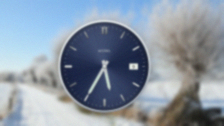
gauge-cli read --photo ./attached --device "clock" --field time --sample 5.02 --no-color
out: 5.35
